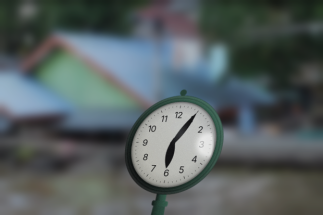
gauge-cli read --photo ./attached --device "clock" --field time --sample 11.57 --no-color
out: 6.05
